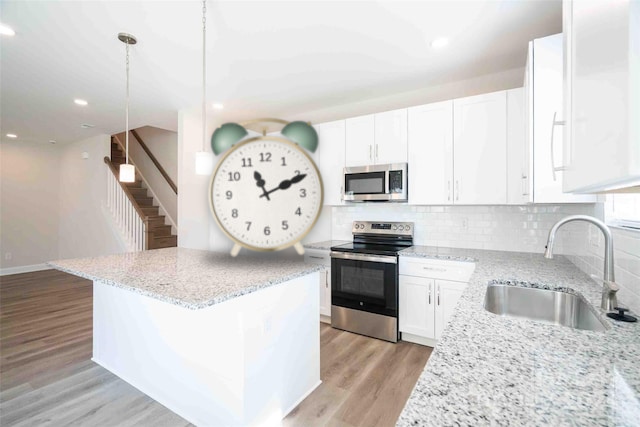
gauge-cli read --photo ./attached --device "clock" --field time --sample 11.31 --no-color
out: 11.11
